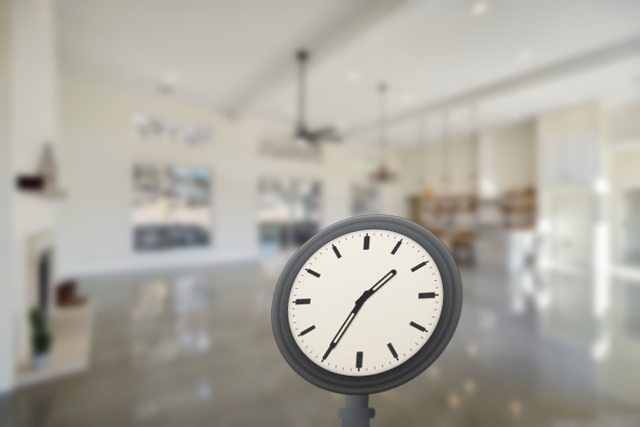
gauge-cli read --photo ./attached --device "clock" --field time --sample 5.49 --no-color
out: 1.35
